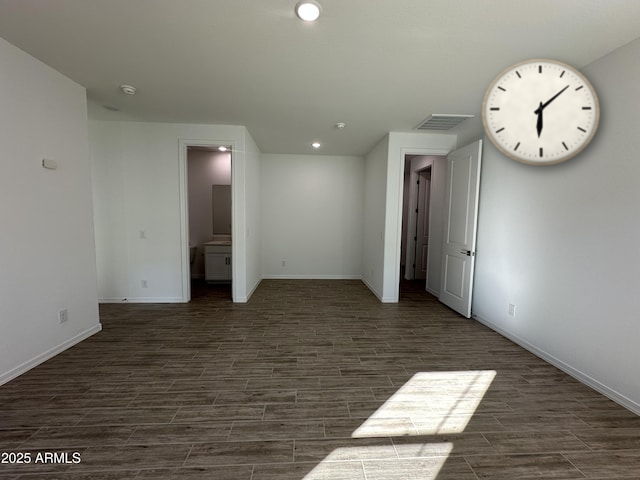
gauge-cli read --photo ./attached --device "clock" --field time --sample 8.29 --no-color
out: 6.08
